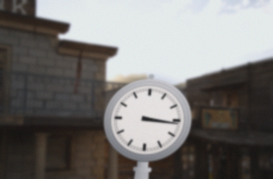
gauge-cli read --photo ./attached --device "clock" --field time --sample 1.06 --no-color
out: 3.16
